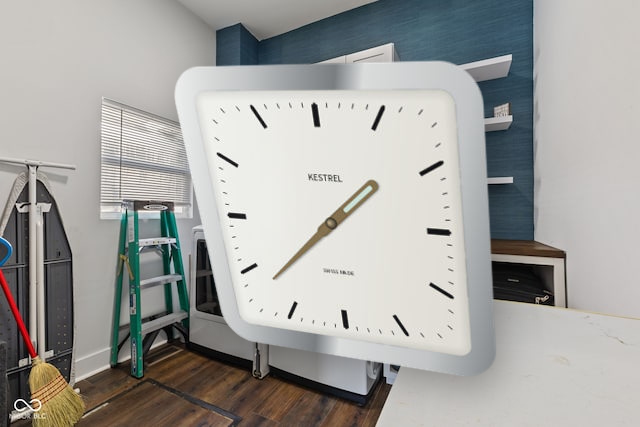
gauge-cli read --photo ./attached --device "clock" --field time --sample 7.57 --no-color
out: 1.38
